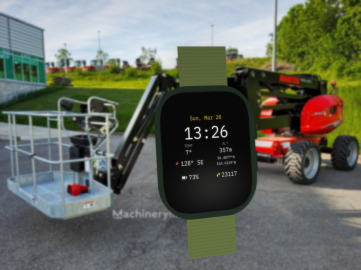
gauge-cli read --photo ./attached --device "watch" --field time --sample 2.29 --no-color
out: 13.26
